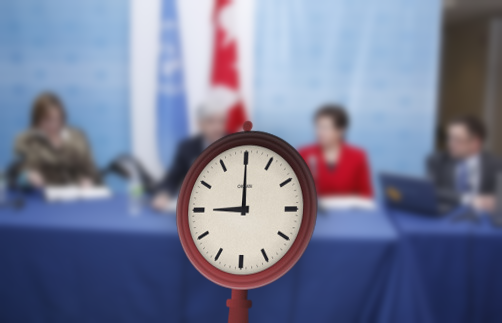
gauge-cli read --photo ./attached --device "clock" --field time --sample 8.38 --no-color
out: 9.00
